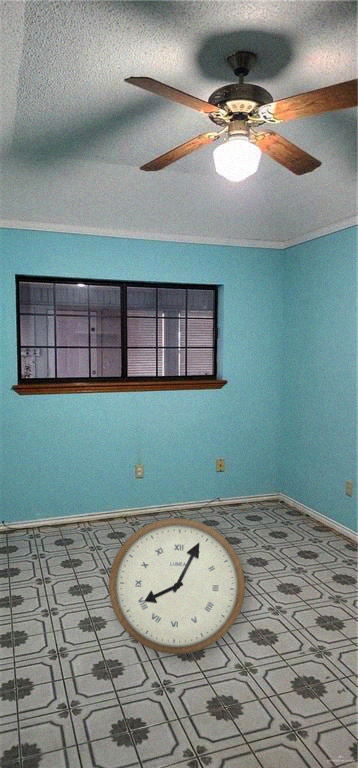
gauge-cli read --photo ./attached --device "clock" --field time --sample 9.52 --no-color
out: 8.04
